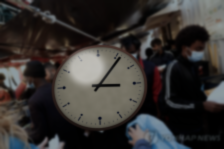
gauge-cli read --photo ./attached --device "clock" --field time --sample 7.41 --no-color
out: 3.06
